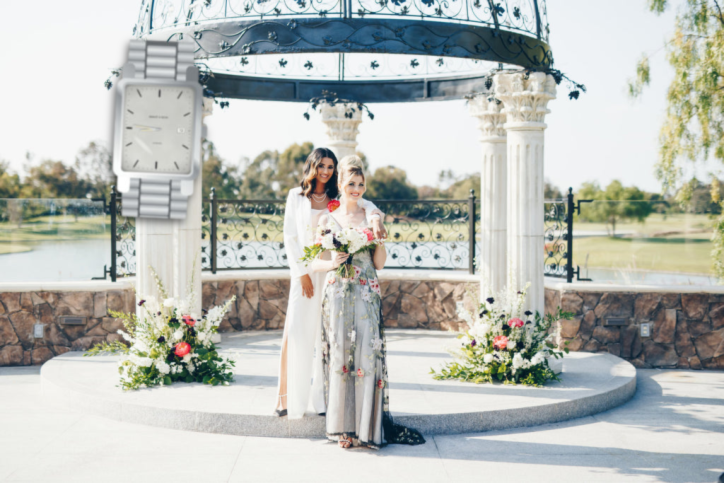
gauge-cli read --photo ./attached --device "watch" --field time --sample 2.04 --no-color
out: 8.46
